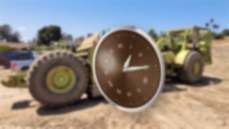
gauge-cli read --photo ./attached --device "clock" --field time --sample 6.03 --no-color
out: 1.15
